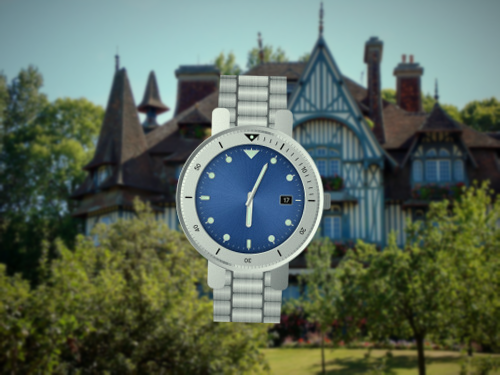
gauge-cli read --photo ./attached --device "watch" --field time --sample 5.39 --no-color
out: 6.04
